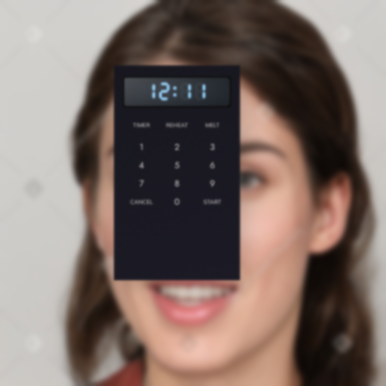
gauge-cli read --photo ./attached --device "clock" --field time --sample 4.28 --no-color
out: 12.11
